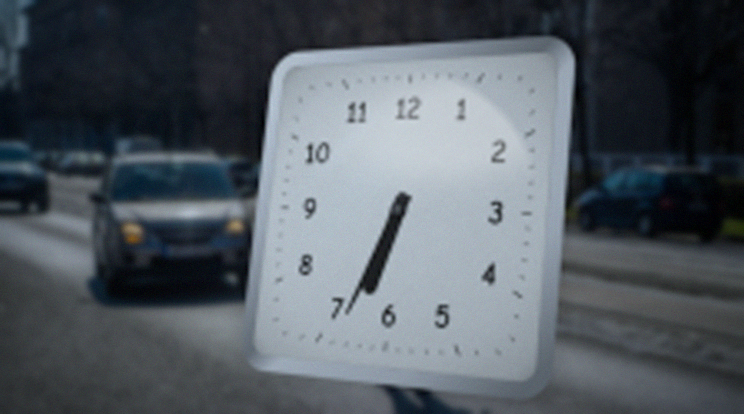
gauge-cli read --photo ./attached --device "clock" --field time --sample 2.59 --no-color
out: 6.34
